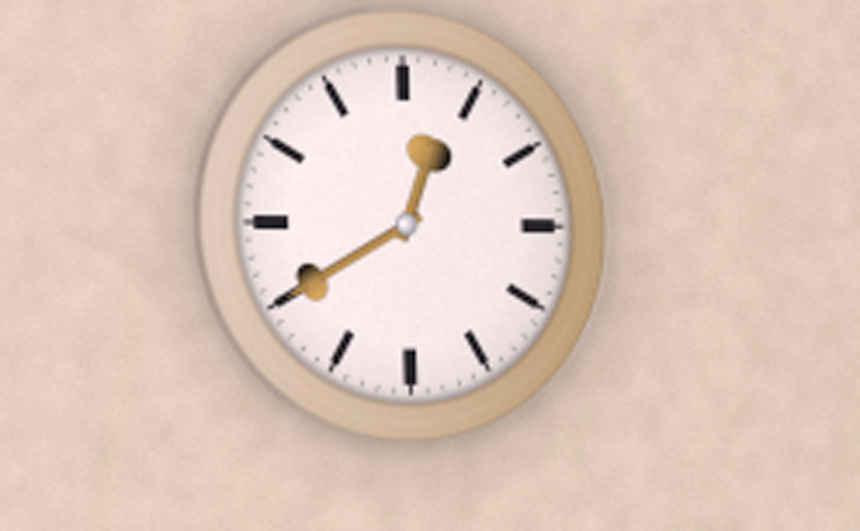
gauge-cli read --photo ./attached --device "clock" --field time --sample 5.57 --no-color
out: 12.40
